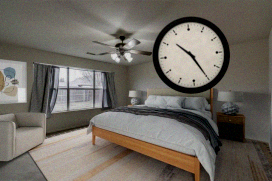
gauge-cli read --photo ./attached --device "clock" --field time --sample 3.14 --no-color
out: 10.25
